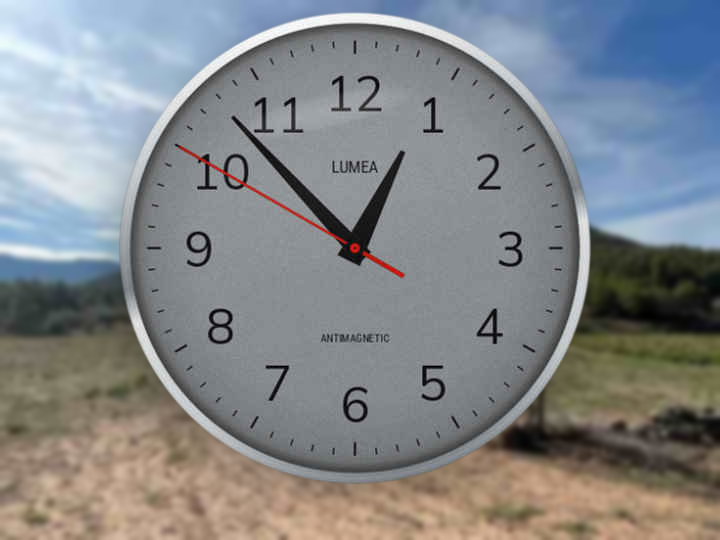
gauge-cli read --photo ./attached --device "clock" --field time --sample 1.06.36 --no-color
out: 12.52.50
